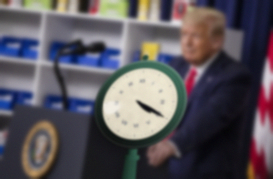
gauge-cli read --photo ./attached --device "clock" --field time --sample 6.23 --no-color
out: 4.20
